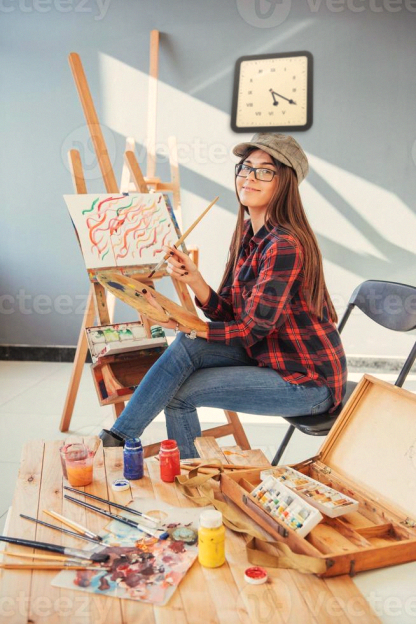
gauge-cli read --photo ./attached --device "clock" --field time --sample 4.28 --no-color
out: 5.20
